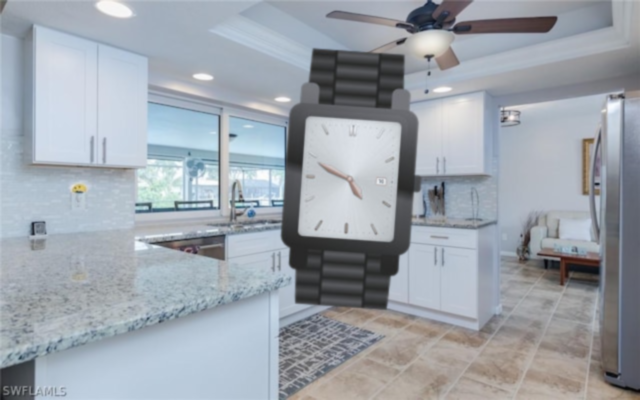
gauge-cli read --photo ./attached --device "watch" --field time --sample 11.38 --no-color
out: 4.49
